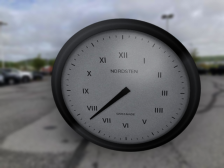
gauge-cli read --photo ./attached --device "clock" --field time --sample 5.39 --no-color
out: 7.38
